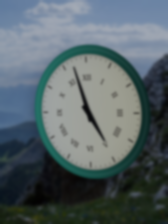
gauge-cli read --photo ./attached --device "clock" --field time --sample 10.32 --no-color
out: 4.57
